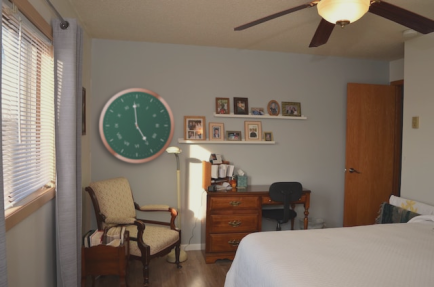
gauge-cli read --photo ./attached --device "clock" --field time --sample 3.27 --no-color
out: 4.59
